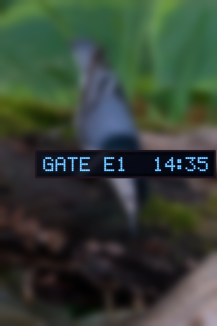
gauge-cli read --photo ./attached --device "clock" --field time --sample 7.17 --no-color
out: 14.35
